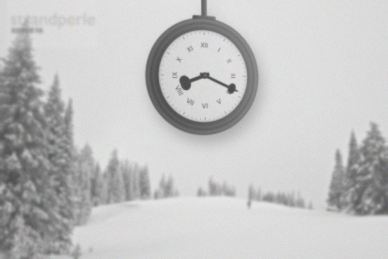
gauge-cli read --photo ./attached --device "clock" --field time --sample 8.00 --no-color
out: 8.19
